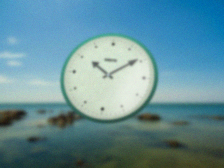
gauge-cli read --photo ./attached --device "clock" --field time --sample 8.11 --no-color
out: 10.09
